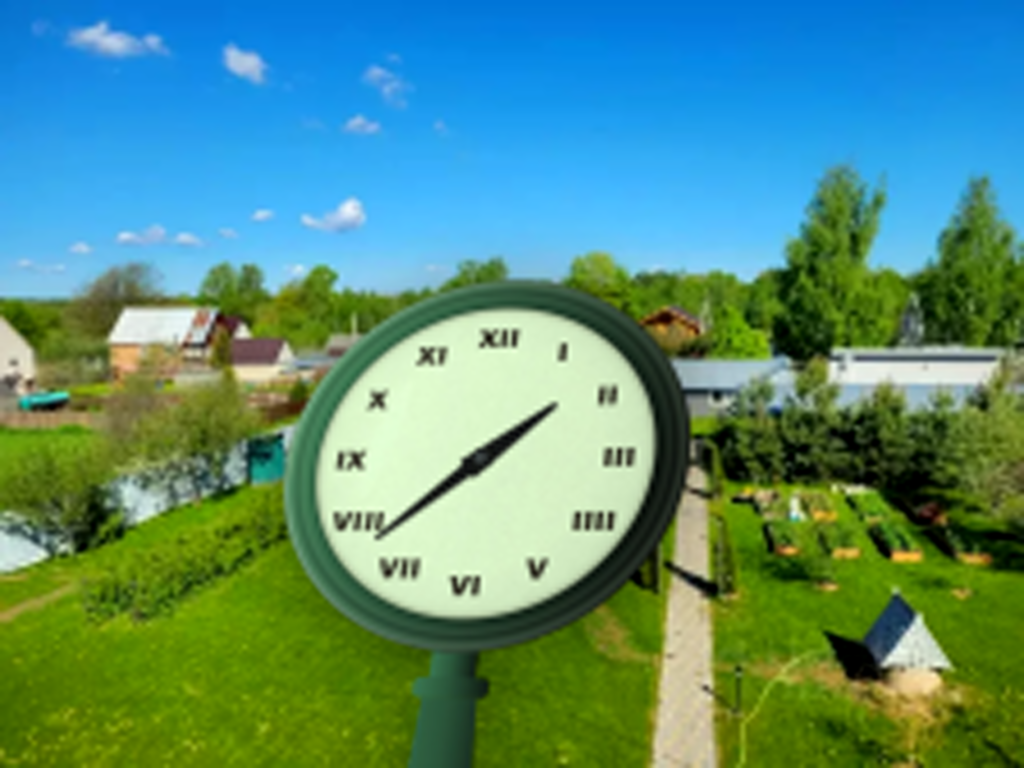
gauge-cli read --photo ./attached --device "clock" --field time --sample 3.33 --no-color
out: 1.38
